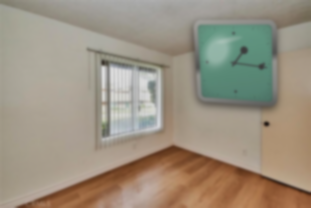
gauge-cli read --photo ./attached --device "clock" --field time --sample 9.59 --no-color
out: 1.16
